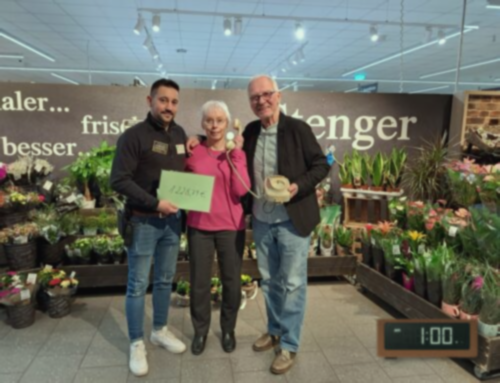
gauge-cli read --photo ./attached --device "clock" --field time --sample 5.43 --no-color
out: 1.00
